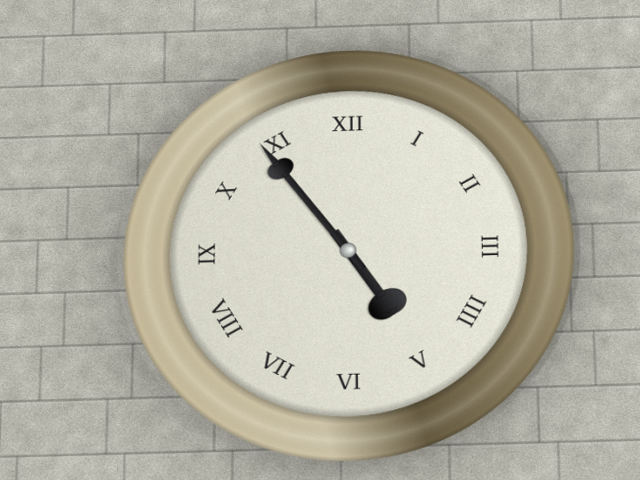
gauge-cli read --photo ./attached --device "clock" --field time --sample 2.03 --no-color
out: 4.54
